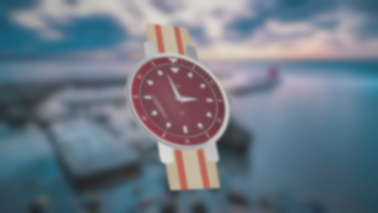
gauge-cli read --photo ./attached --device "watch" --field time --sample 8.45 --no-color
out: 2.57
